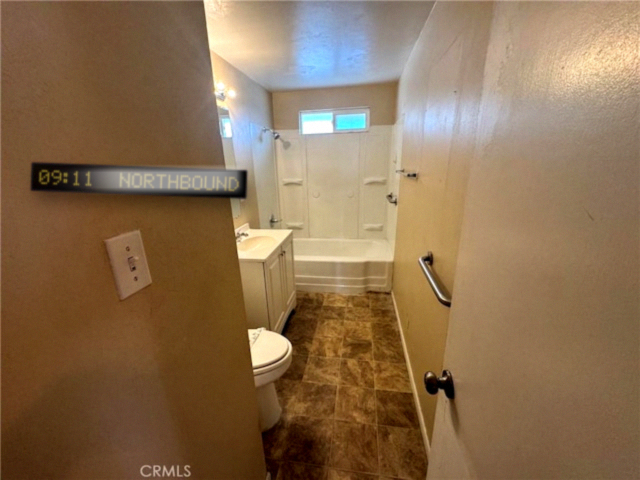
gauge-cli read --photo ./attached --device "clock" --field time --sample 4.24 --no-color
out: 9.11
